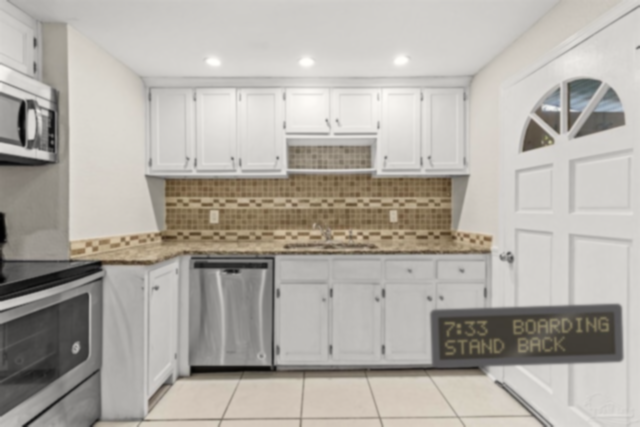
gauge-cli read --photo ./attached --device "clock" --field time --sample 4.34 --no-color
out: 7.33
